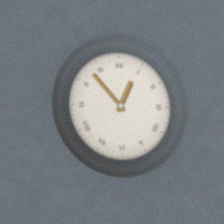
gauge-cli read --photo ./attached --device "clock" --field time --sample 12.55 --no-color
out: 12.53
